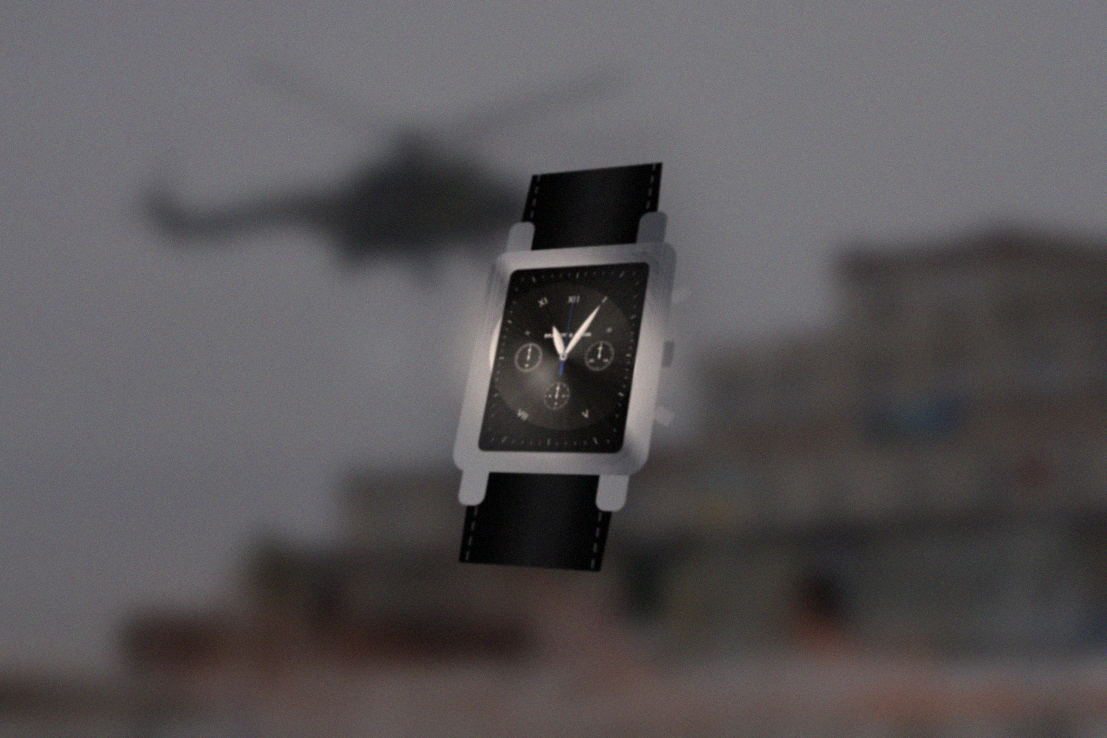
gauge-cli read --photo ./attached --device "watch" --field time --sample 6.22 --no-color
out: 11.05
